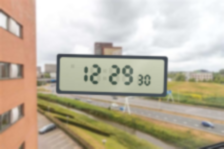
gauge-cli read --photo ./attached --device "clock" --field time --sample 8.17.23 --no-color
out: 12.29.30
